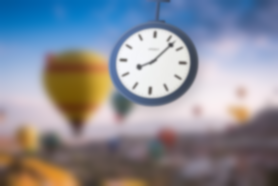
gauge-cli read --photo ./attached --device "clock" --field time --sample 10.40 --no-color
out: 8.07
